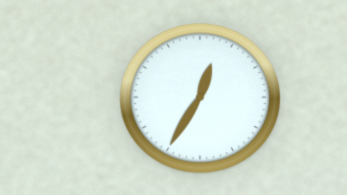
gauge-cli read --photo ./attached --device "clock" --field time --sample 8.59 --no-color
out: 12.35
